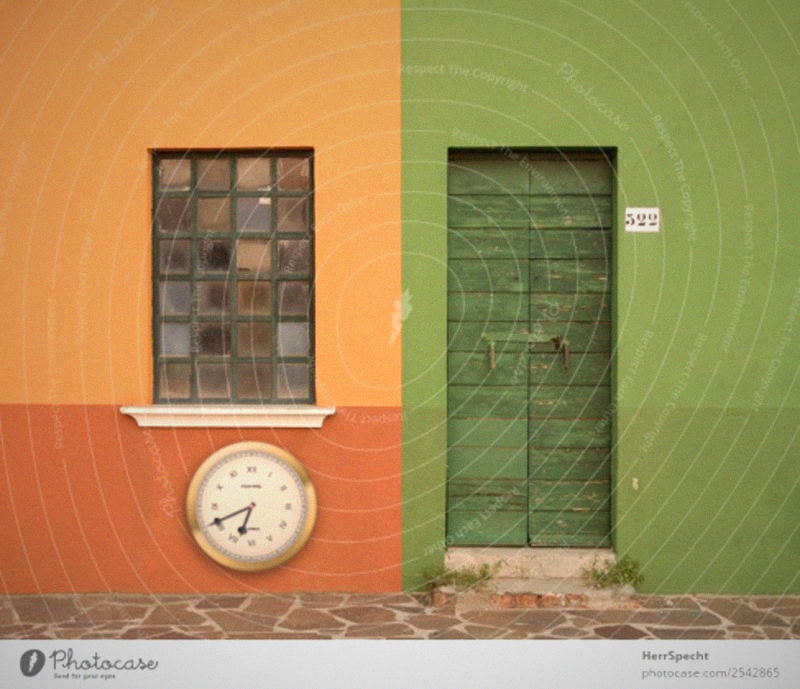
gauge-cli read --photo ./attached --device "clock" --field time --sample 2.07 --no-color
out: 6.41
